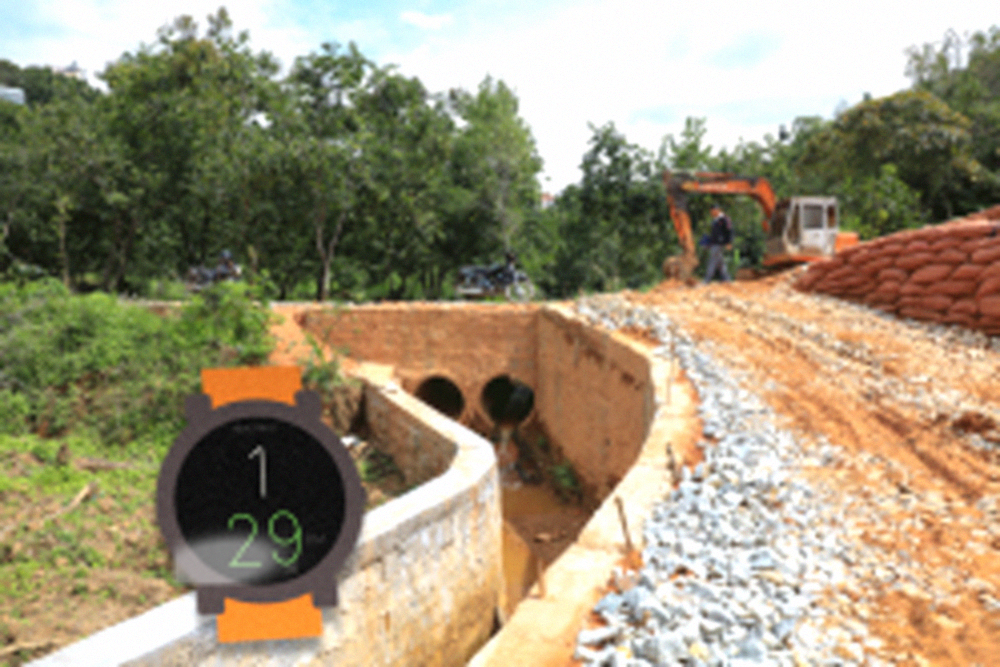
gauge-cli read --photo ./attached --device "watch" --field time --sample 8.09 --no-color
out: 1.29
